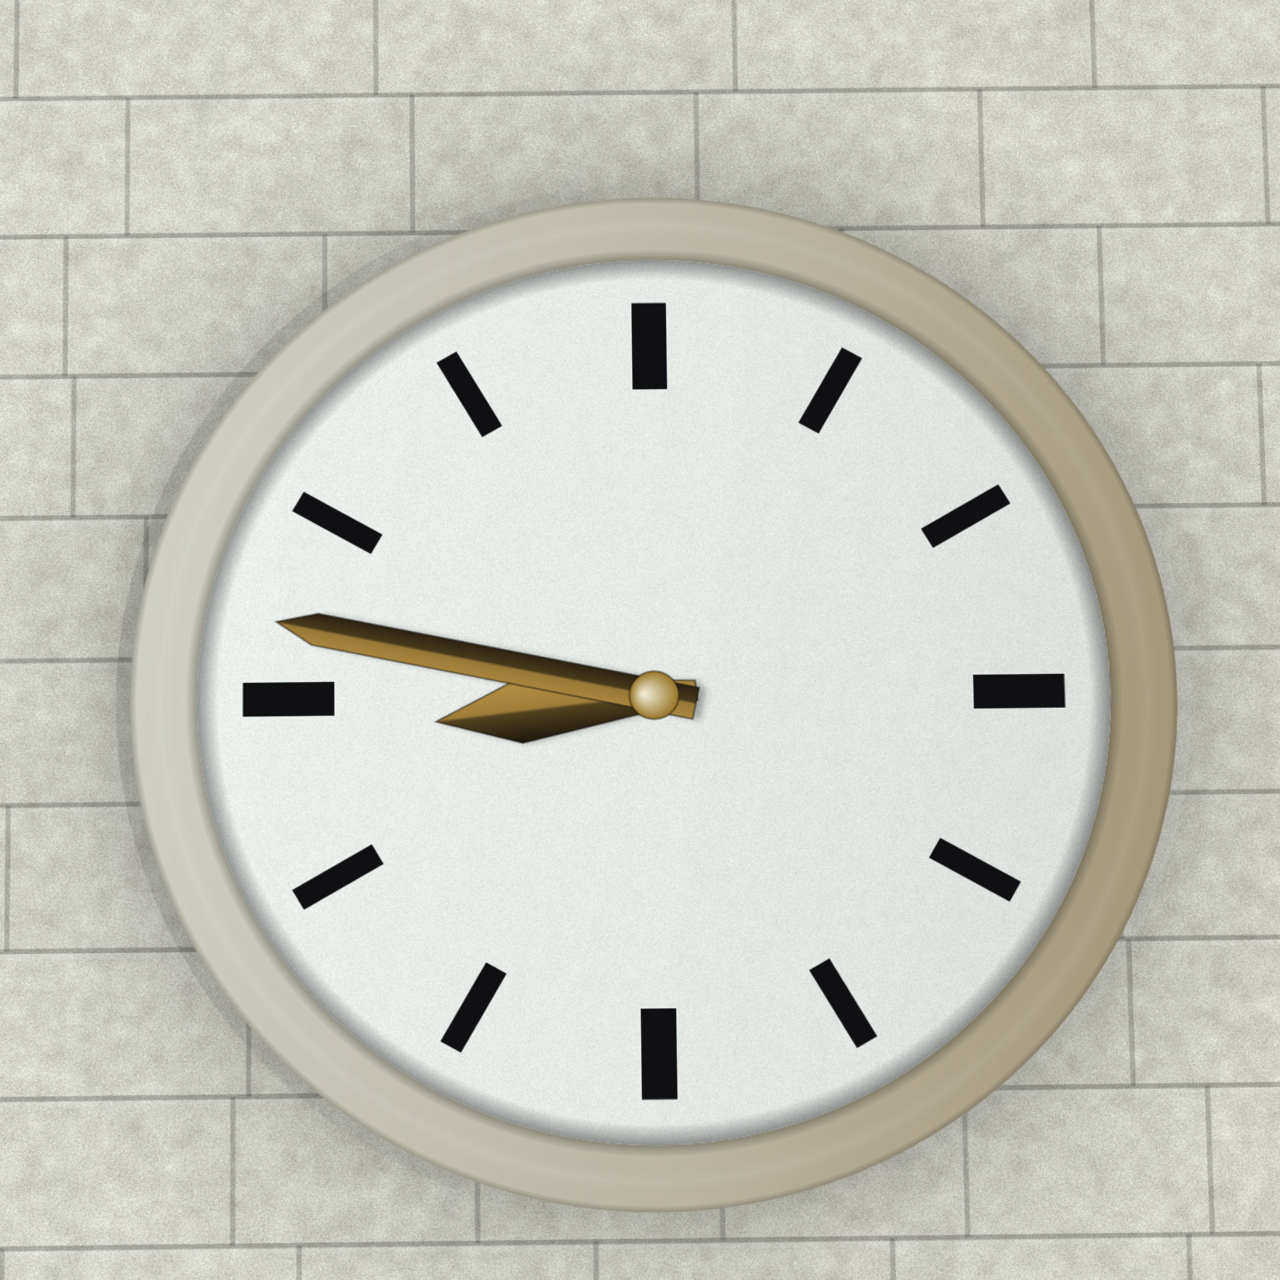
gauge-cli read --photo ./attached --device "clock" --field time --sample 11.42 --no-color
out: 8.47
